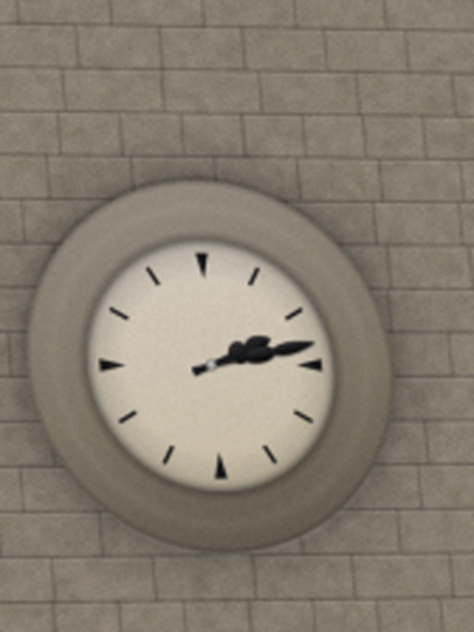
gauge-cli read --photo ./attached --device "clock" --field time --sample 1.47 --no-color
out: 2.13
